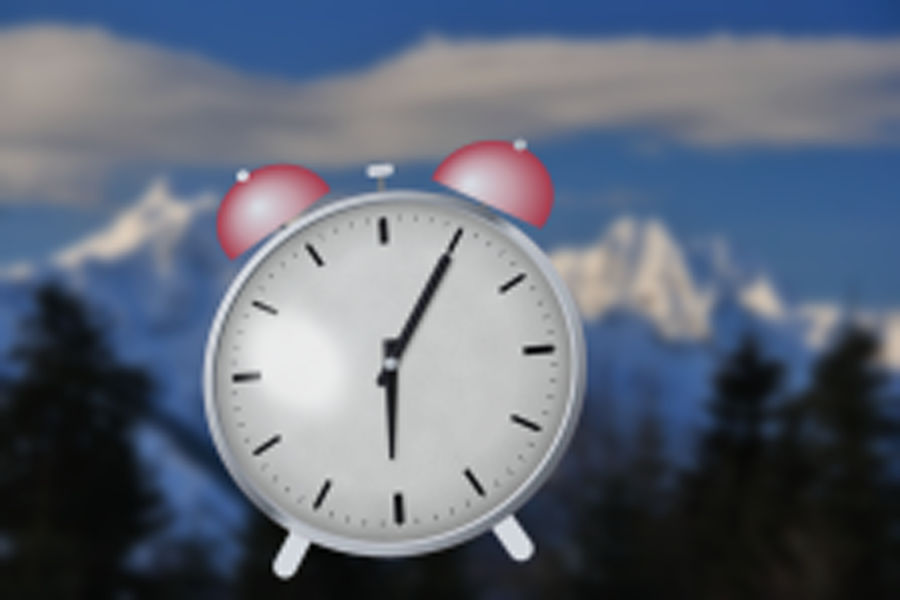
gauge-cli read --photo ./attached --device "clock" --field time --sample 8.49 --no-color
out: 6.05
